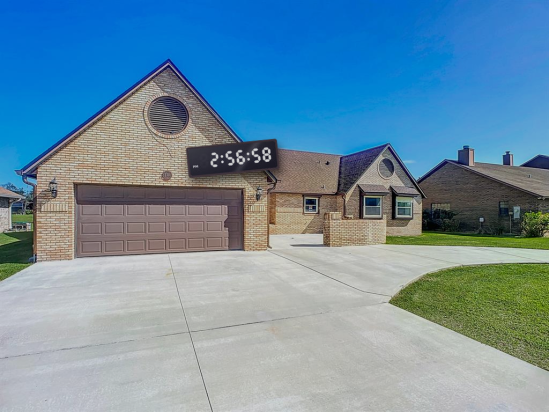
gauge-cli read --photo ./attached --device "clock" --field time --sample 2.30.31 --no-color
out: 2.56.58
